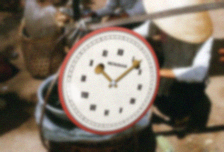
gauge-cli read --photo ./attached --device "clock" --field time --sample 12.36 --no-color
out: 10.07
